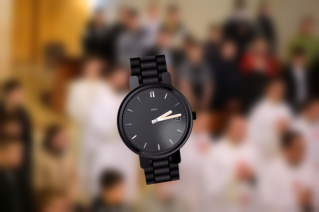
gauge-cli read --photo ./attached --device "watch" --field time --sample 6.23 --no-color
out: 2.14
